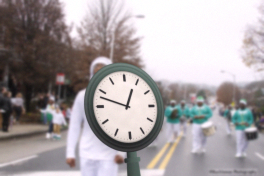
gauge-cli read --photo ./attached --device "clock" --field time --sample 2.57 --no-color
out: 12.48
